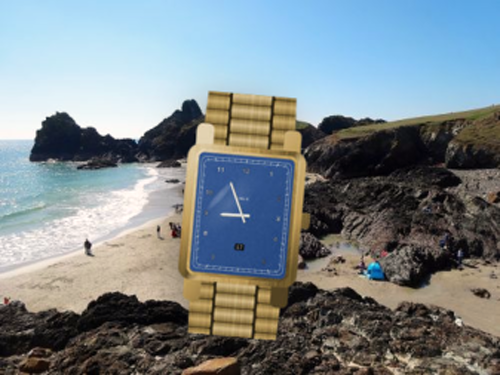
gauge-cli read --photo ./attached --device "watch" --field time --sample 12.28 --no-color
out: 8.56
